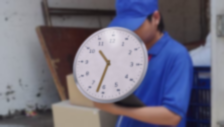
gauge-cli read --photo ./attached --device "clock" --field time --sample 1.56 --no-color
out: 10.32
